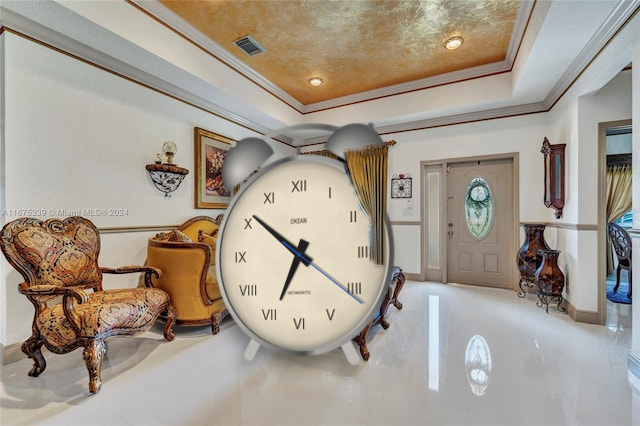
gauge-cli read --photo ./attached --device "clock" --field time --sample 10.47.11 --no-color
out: 6.51.21
